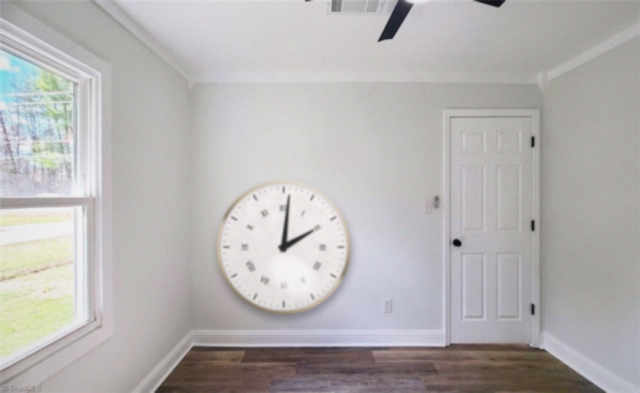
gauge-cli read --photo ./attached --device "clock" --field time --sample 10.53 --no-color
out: 2.01
